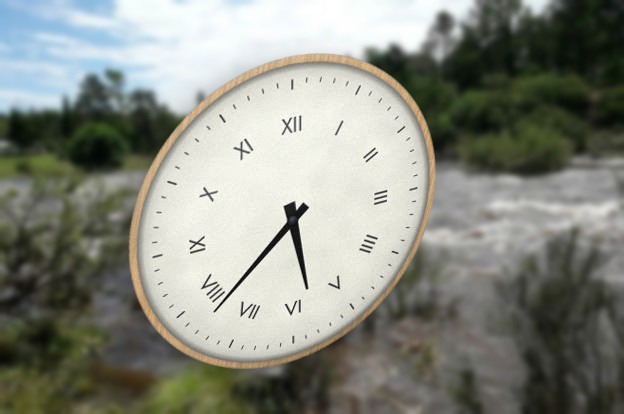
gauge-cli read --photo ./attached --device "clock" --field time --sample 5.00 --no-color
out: 5.38
